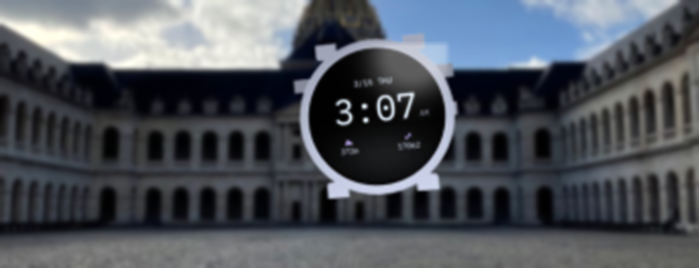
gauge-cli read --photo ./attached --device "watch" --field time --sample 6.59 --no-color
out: 3.07
